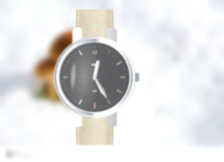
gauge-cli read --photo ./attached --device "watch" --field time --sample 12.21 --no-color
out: 12.25
